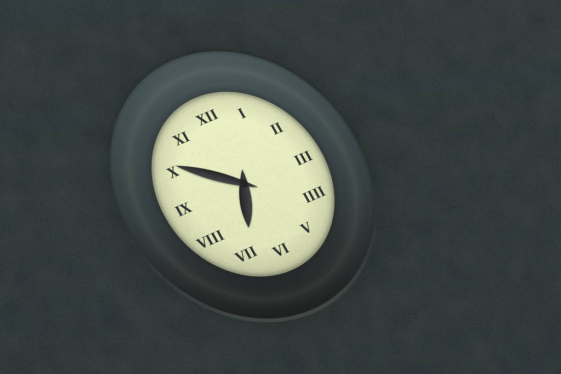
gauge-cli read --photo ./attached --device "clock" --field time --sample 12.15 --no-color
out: 6.51
